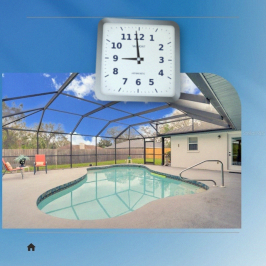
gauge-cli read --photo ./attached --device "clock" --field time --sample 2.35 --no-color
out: 8.59
